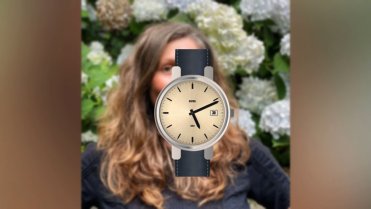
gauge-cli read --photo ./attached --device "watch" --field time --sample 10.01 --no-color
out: 5.11
